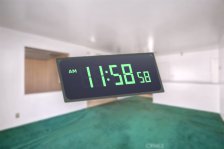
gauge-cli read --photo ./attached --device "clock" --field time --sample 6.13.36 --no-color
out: 11.58.58
